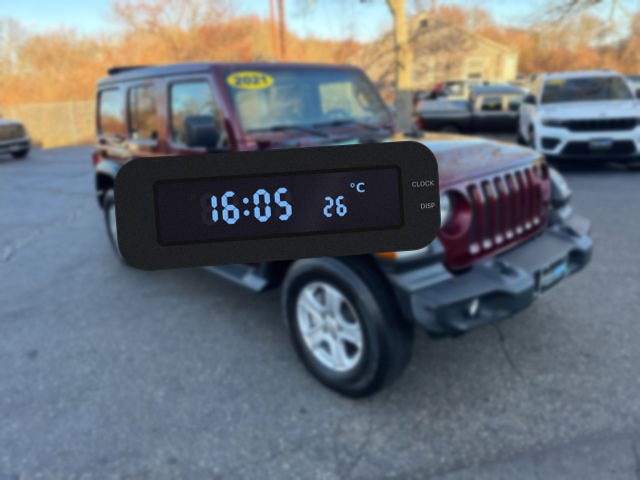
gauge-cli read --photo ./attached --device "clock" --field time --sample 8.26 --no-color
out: 16.05
